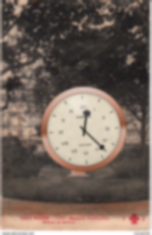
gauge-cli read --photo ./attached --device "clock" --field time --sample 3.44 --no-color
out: 12.23
